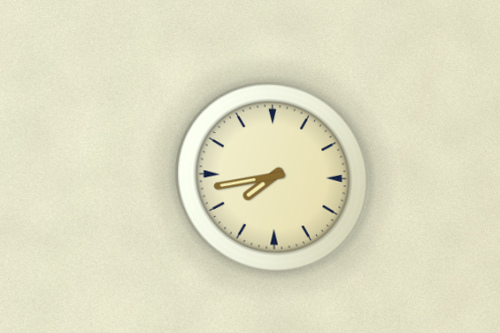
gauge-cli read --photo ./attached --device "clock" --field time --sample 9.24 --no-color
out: 7.43
